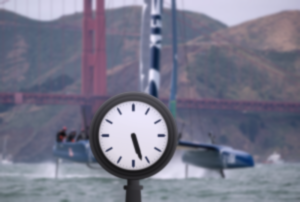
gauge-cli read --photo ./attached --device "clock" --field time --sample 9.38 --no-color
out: 5.27
